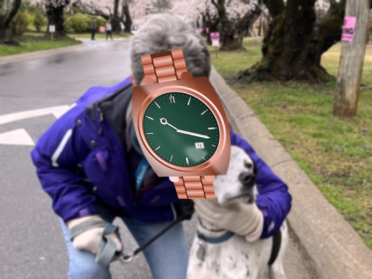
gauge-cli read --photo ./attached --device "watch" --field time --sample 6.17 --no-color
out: 10.18
